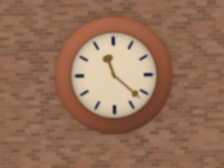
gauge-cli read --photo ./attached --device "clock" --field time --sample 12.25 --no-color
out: 11.22
